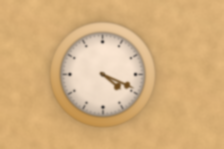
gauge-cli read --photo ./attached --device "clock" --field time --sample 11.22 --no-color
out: 4.19
